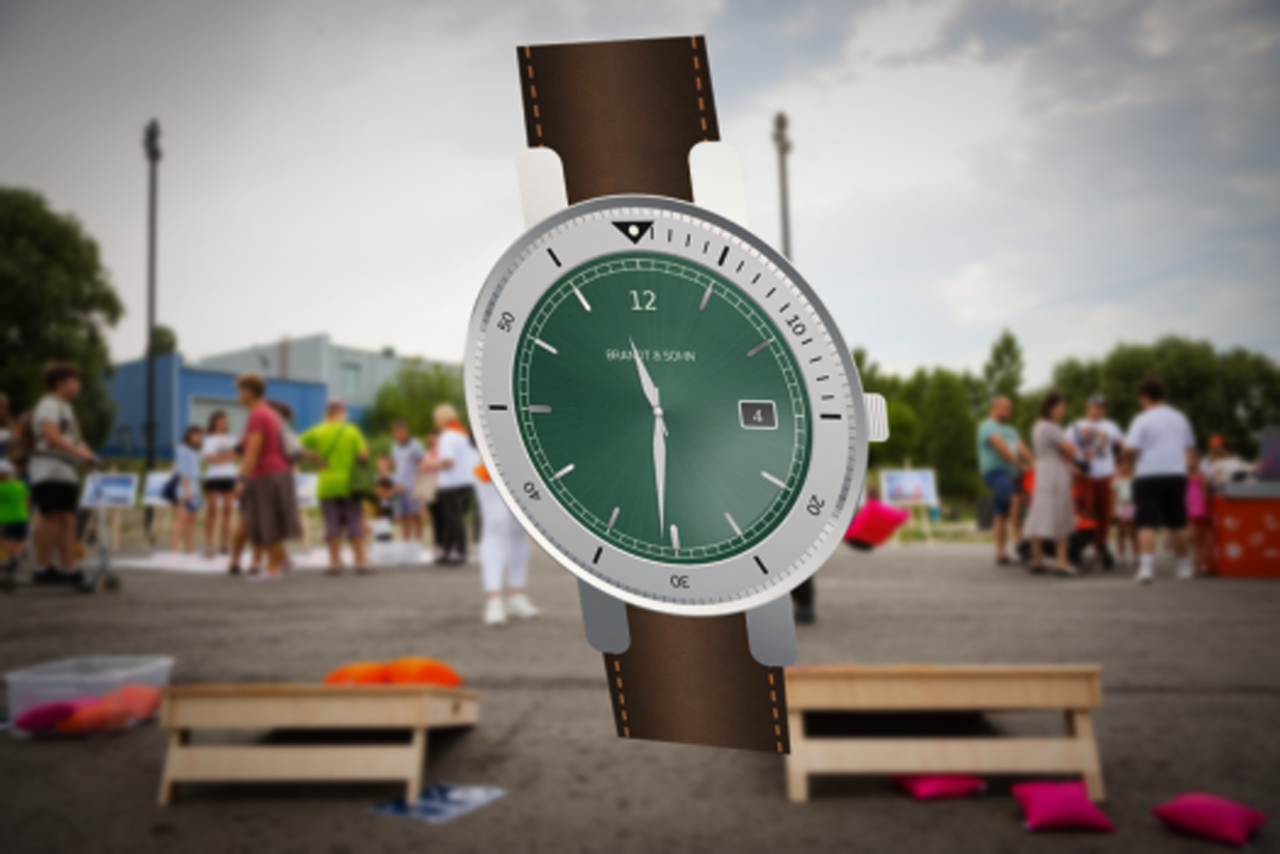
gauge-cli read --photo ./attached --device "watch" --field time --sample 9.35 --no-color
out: 11.31
